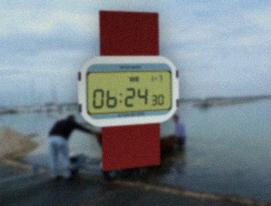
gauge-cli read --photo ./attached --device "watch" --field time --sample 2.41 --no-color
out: 6.24
